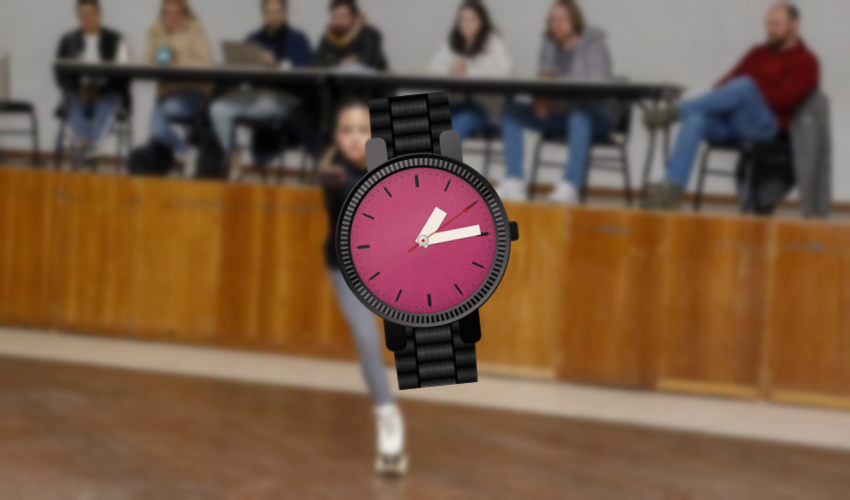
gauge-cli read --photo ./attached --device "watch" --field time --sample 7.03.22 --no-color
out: 1.14.10
